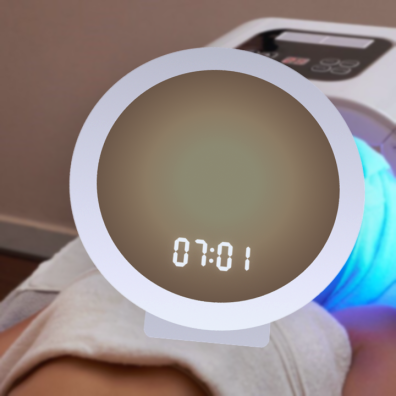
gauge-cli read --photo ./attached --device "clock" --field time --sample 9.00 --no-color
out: 7.01
